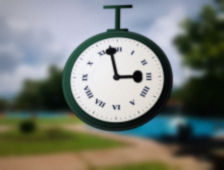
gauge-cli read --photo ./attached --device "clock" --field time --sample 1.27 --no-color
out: 2.58
